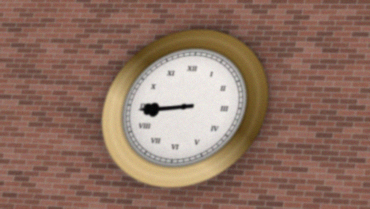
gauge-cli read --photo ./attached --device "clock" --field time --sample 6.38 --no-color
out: 8.44
